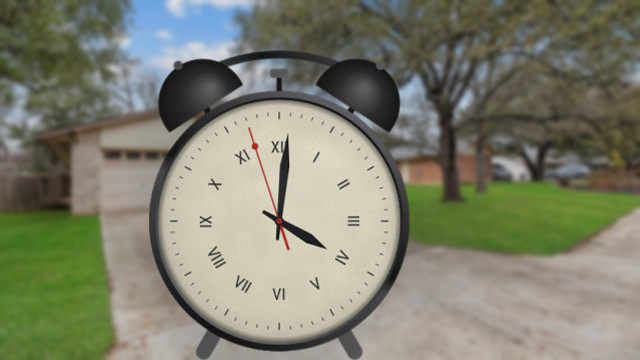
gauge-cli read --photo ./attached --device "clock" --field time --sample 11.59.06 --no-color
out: 4.00.57
